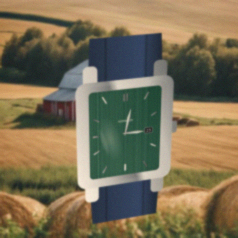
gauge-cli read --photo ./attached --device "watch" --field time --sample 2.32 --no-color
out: 3.02
